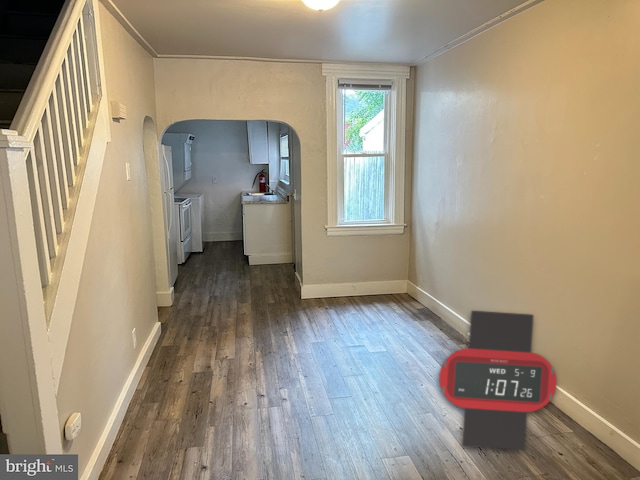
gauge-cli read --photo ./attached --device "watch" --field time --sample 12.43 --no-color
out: 1.07
